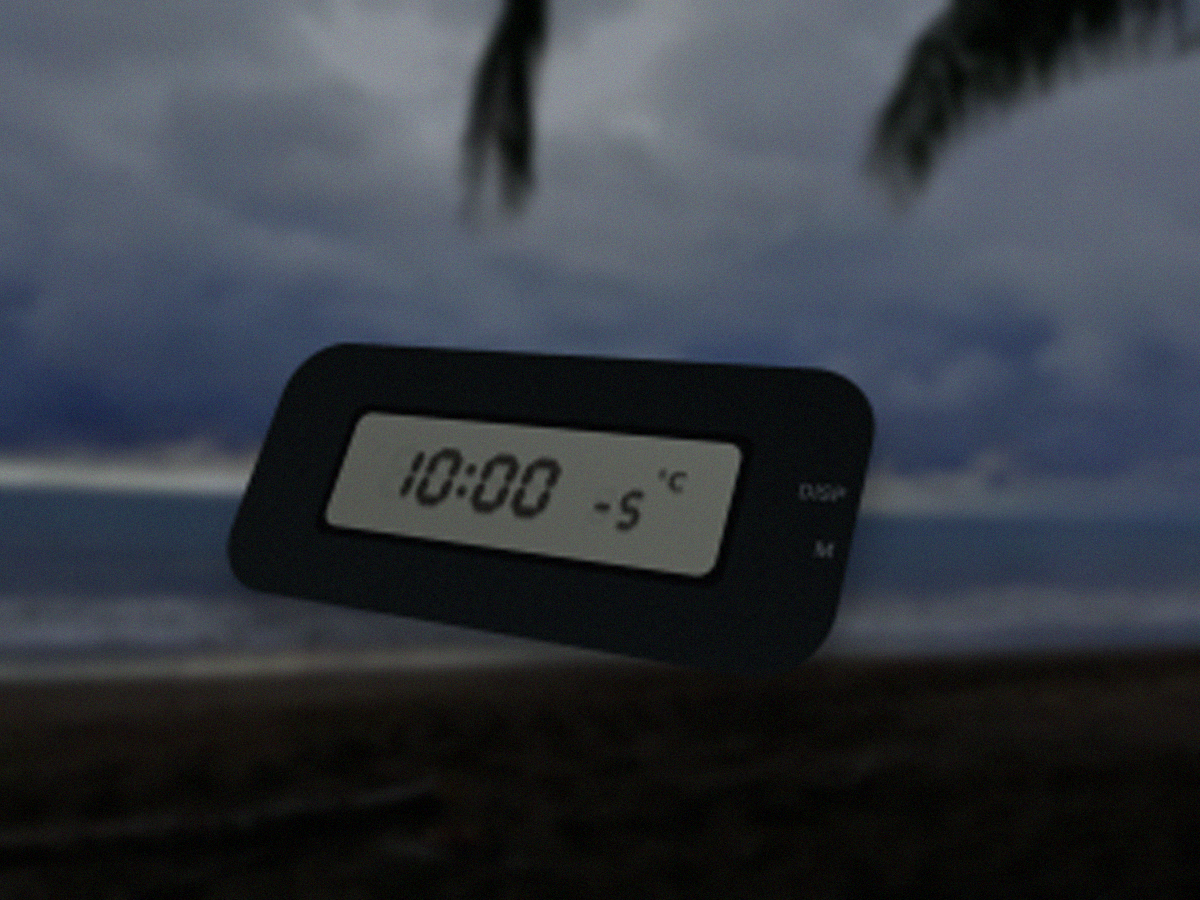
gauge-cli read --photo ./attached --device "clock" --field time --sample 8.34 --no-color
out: 10.00
